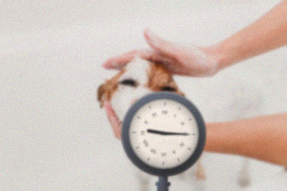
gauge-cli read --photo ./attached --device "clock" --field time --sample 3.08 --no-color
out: 9.15
